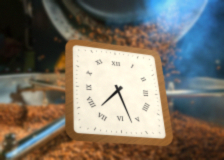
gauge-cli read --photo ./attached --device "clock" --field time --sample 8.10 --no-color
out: 7.27
